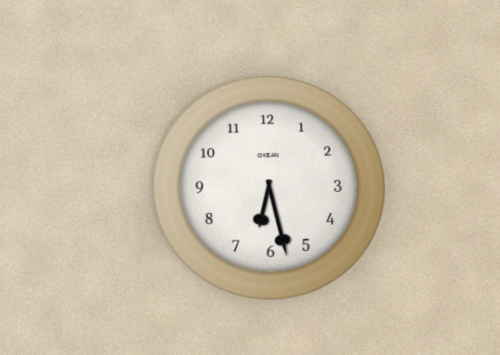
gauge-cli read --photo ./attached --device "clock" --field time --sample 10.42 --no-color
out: 6.28
